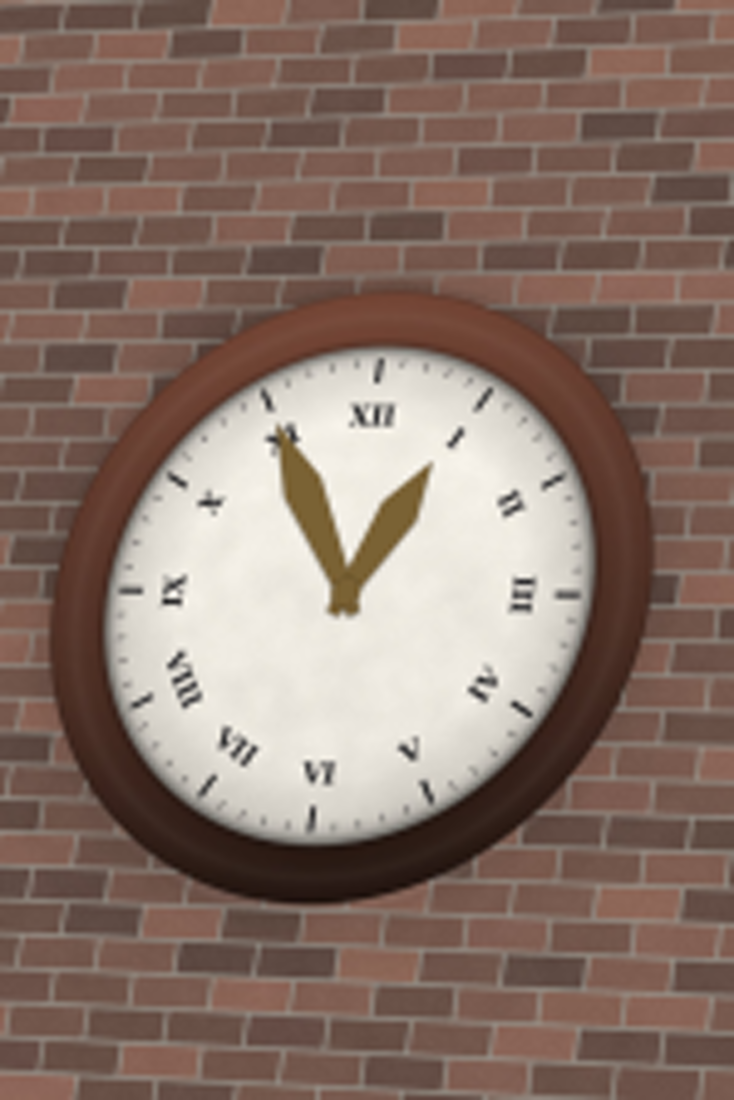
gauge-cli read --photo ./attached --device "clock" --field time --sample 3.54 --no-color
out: 12.55
